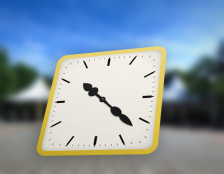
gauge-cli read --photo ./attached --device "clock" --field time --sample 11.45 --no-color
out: 10.22
